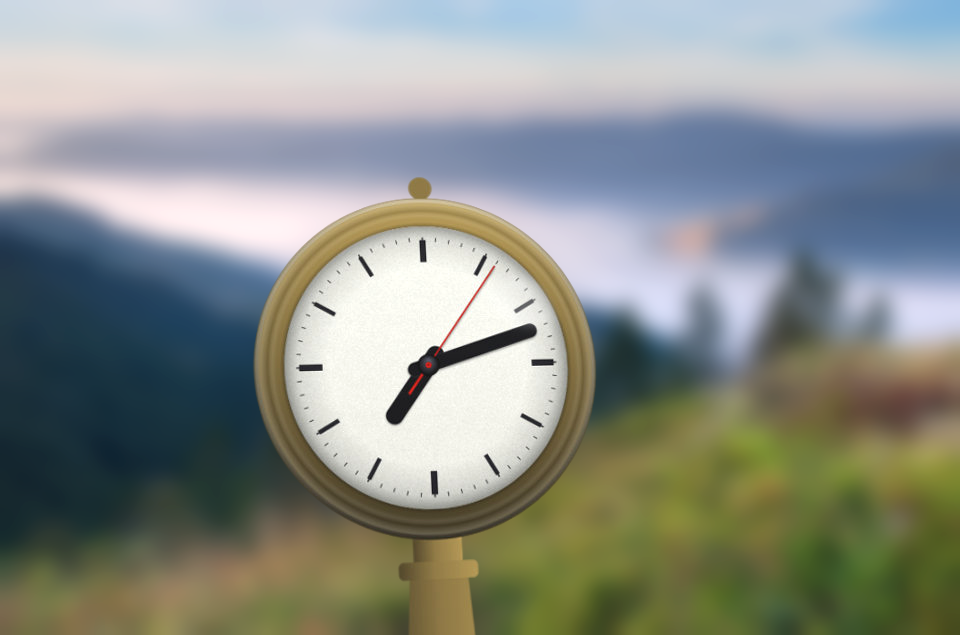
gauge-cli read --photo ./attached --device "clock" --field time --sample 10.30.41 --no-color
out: 7.12.06
